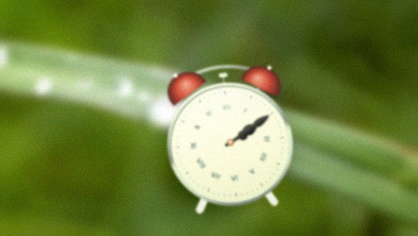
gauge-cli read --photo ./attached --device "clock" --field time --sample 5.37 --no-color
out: 2.10
